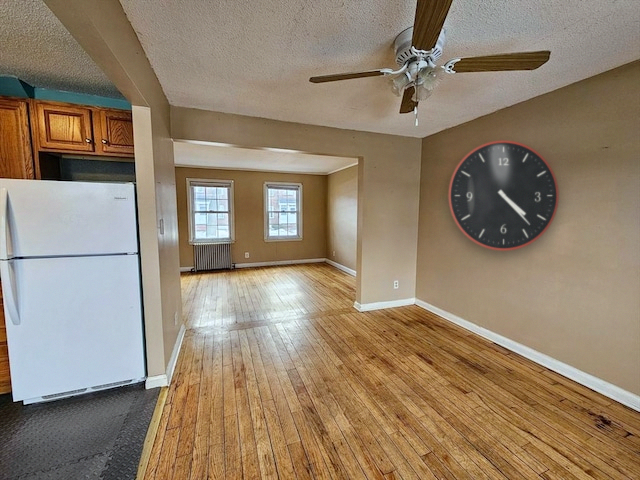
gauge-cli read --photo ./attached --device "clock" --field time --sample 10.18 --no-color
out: 4.23
